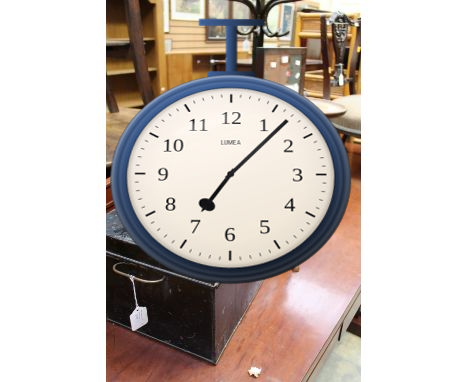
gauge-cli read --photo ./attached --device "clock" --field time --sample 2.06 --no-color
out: 7.07
